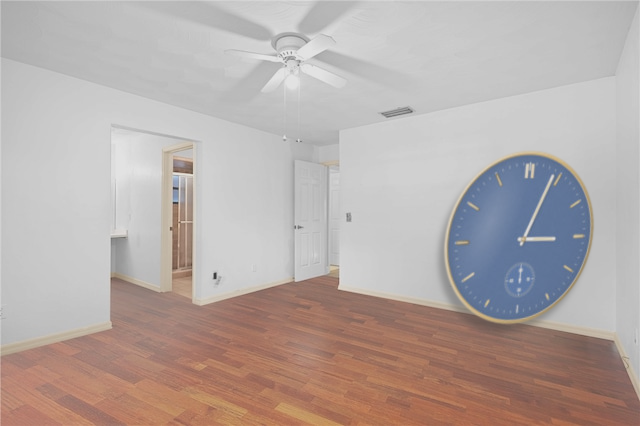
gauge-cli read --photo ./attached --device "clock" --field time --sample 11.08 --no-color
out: 3.04
